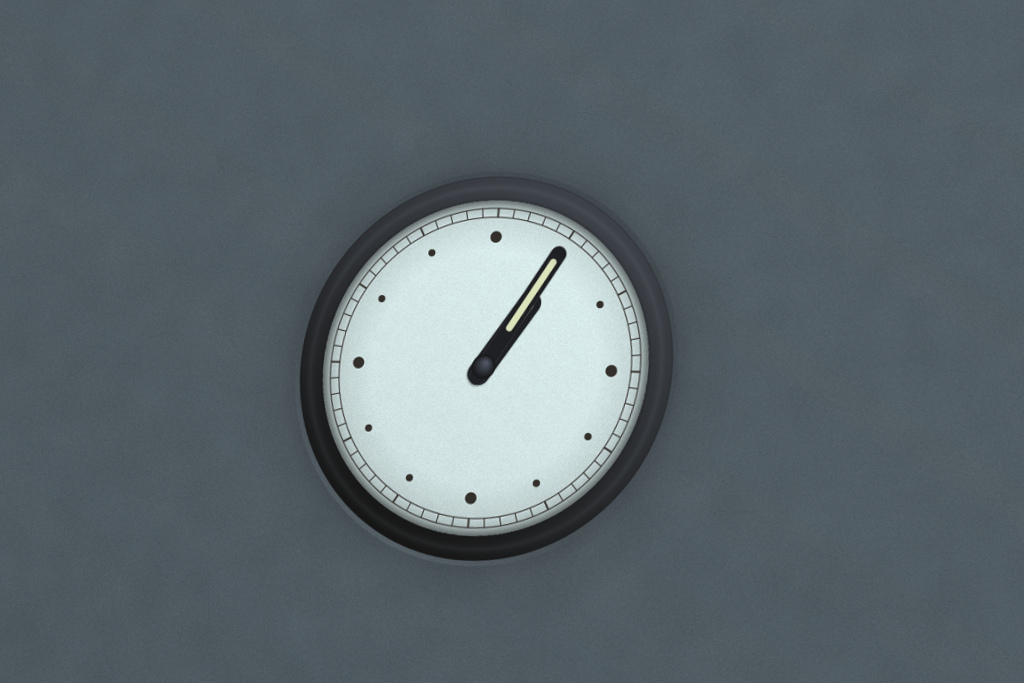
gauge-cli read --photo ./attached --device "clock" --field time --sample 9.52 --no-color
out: 1.05
